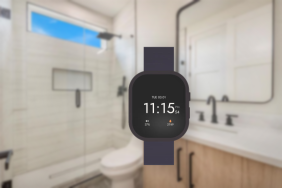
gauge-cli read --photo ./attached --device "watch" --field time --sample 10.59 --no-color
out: 11.15
